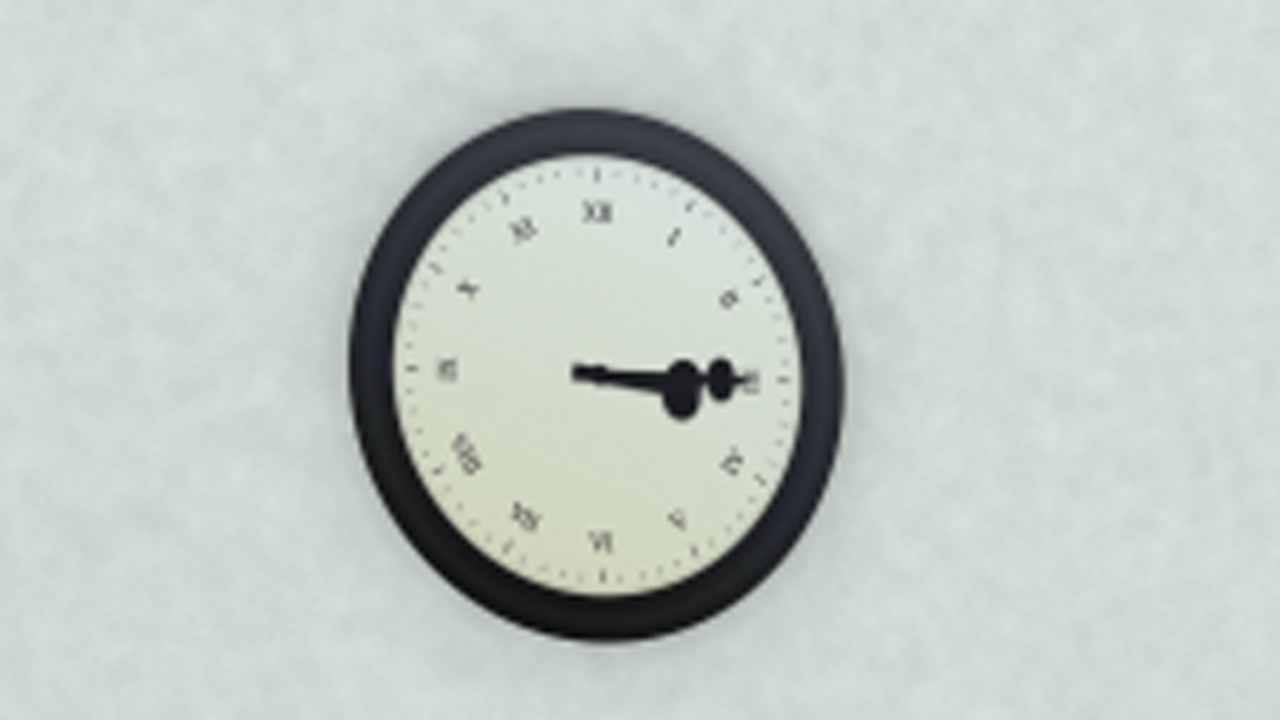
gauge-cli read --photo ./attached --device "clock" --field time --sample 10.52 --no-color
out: 3.15
